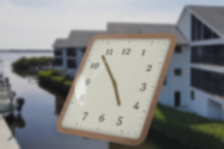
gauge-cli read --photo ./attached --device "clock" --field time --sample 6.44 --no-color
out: 4.53
